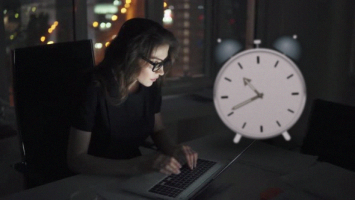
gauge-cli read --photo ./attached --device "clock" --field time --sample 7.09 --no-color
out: 10.41
